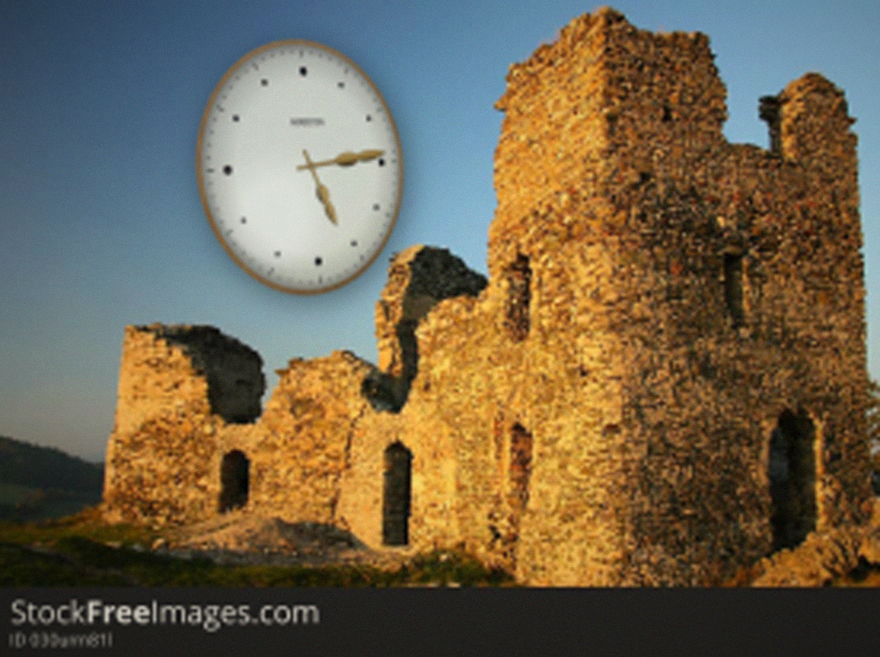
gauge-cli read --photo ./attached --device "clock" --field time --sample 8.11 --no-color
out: 5.14
